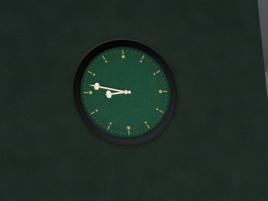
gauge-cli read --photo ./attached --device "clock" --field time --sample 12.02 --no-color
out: 8.47
